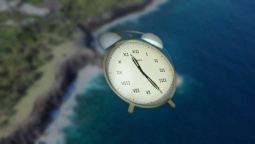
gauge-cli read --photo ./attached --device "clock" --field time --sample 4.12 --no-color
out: 11.25
